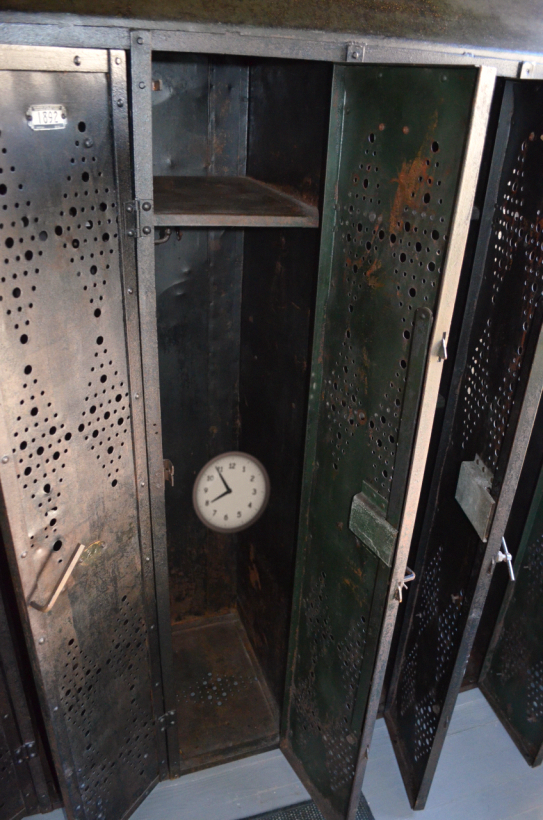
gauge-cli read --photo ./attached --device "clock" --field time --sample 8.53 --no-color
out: 7.54
